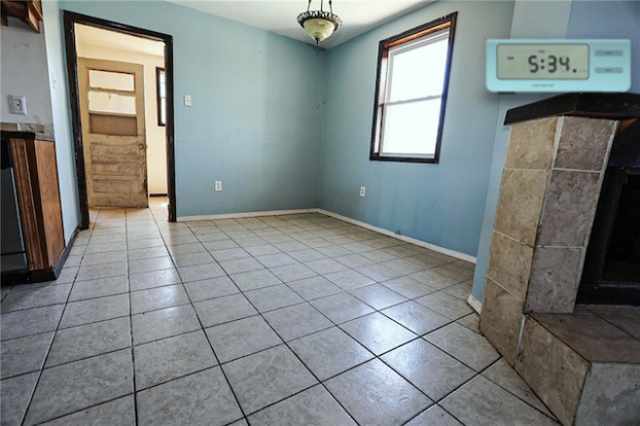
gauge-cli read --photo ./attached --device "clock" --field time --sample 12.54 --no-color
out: 5.34
